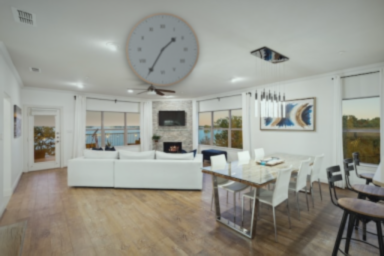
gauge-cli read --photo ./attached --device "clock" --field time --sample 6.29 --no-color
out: 1.35
